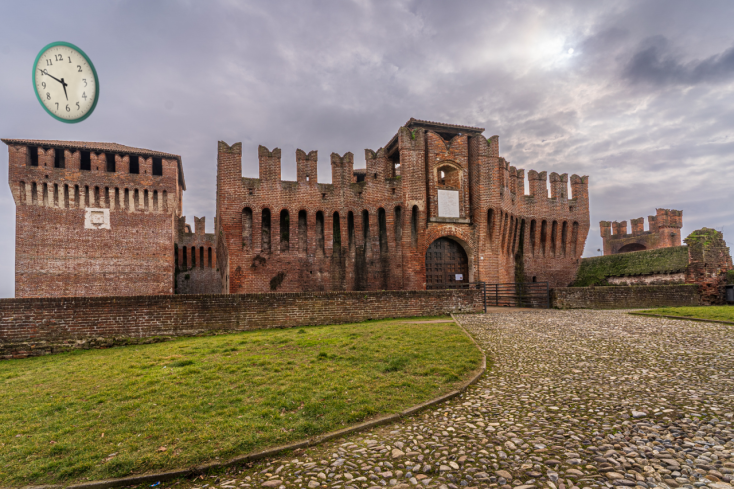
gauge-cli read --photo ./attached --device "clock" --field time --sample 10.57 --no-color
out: 5.50
